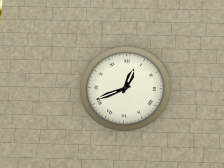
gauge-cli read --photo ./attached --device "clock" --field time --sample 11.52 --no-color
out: 12.41
